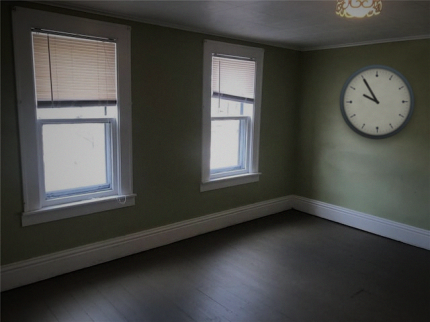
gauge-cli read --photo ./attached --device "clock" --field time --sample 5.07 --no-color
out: 9.55
